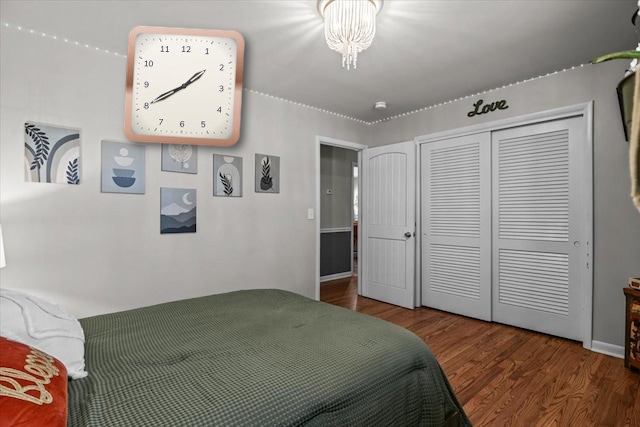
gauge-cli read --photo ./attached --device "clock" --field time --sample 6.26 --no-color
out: 1.40
